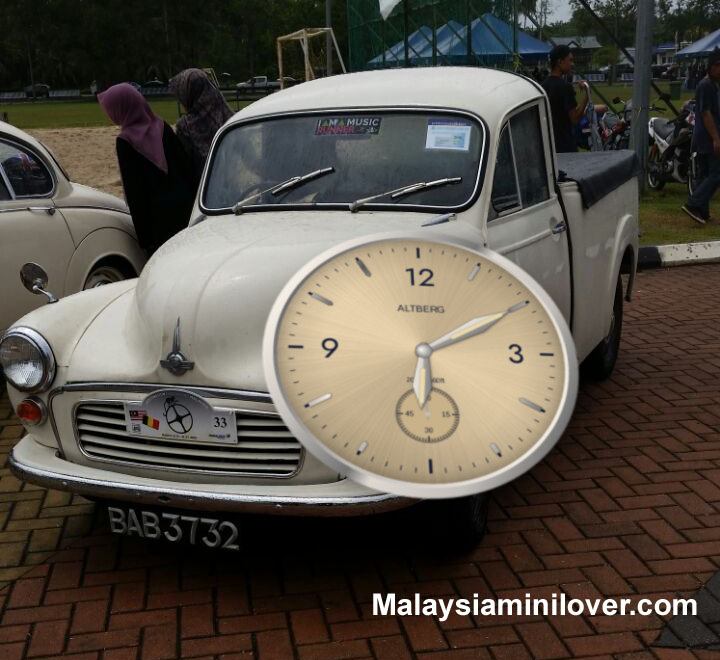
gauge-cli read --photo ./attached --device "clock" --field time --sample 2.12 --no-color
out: 6.10
